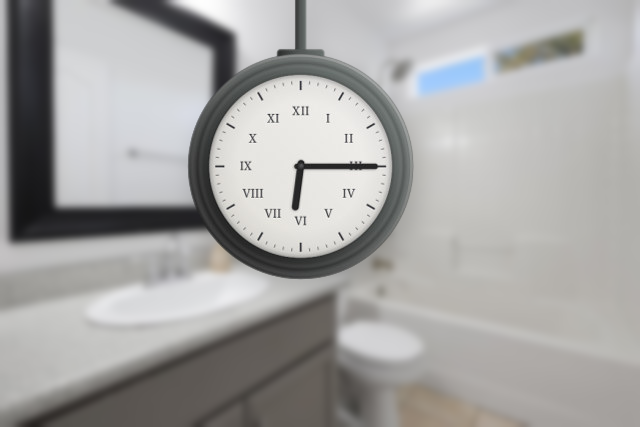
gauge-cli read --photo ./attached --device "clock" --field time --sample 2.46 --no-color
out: 6.15
